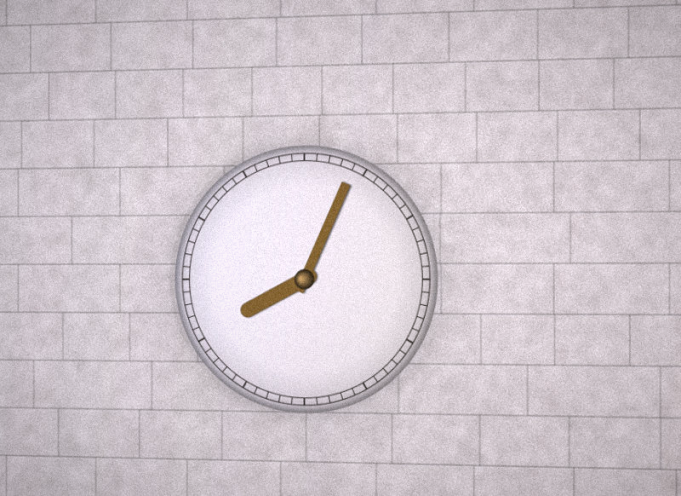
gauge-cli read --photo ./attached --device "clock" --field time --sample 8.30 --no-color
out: 8.04
